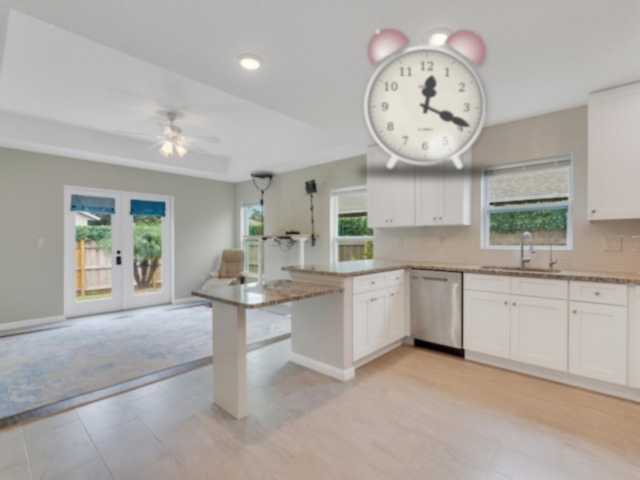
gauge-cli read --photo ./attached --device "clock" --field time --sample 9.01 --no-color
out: 12.19
